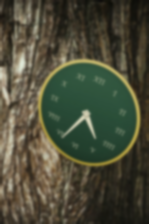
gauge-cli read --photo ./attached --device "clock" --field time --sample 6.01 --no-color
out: 4.34
